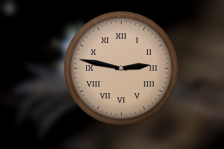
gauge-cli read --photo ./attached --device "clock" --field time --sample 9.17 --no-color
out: 2.47
